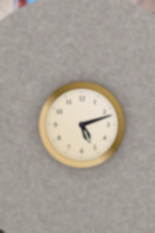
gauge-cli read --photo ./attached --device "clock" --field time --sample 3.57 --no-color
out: 5.12
